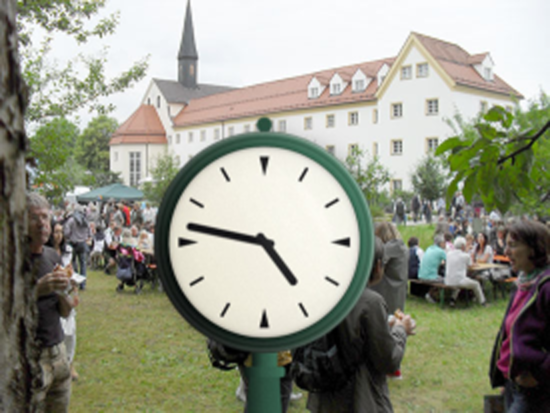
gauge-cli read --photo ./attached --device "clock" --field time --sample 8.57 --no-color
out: 4.47
